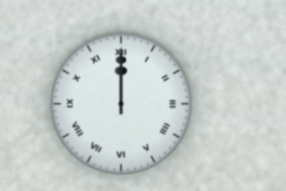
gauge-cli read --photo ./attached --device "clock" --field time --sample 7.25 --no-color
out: 12.00
